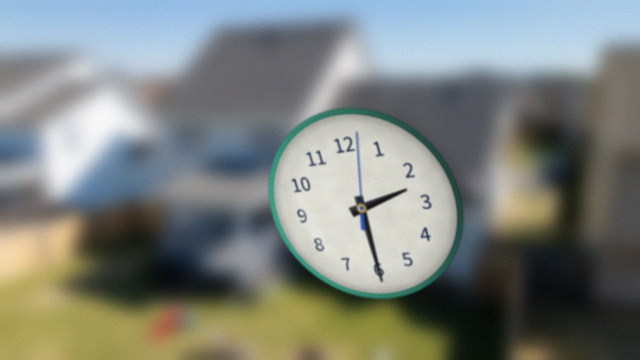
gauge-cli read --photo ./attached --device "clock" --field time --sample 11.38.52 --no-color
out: 2.30.02
